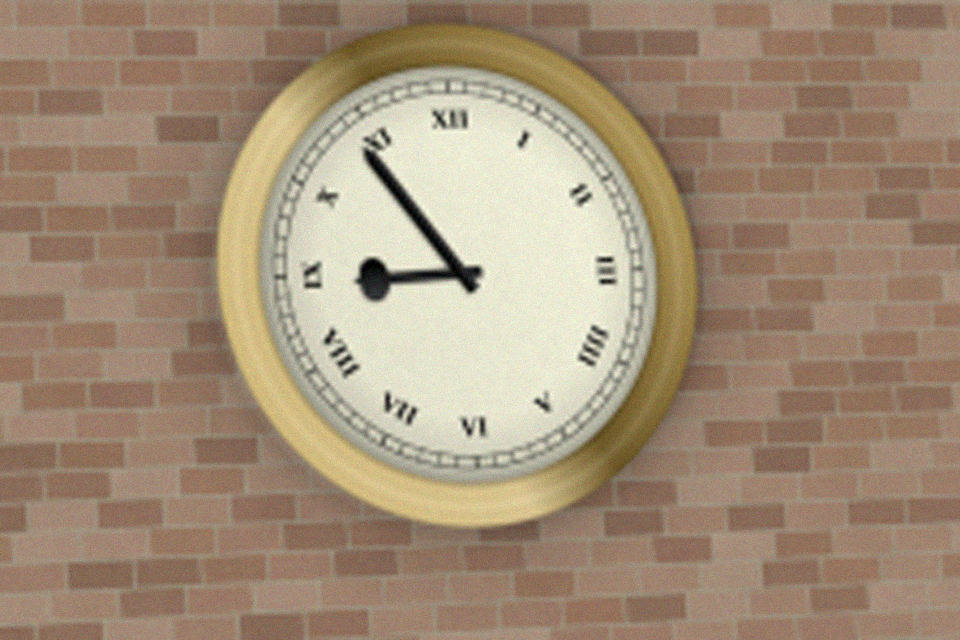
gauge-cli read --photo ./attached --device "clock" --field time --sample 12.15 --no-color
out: 8.54
